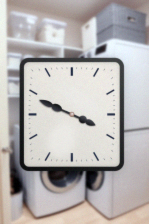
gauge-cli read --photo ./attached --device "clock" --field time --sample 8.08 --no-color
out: 3.49
